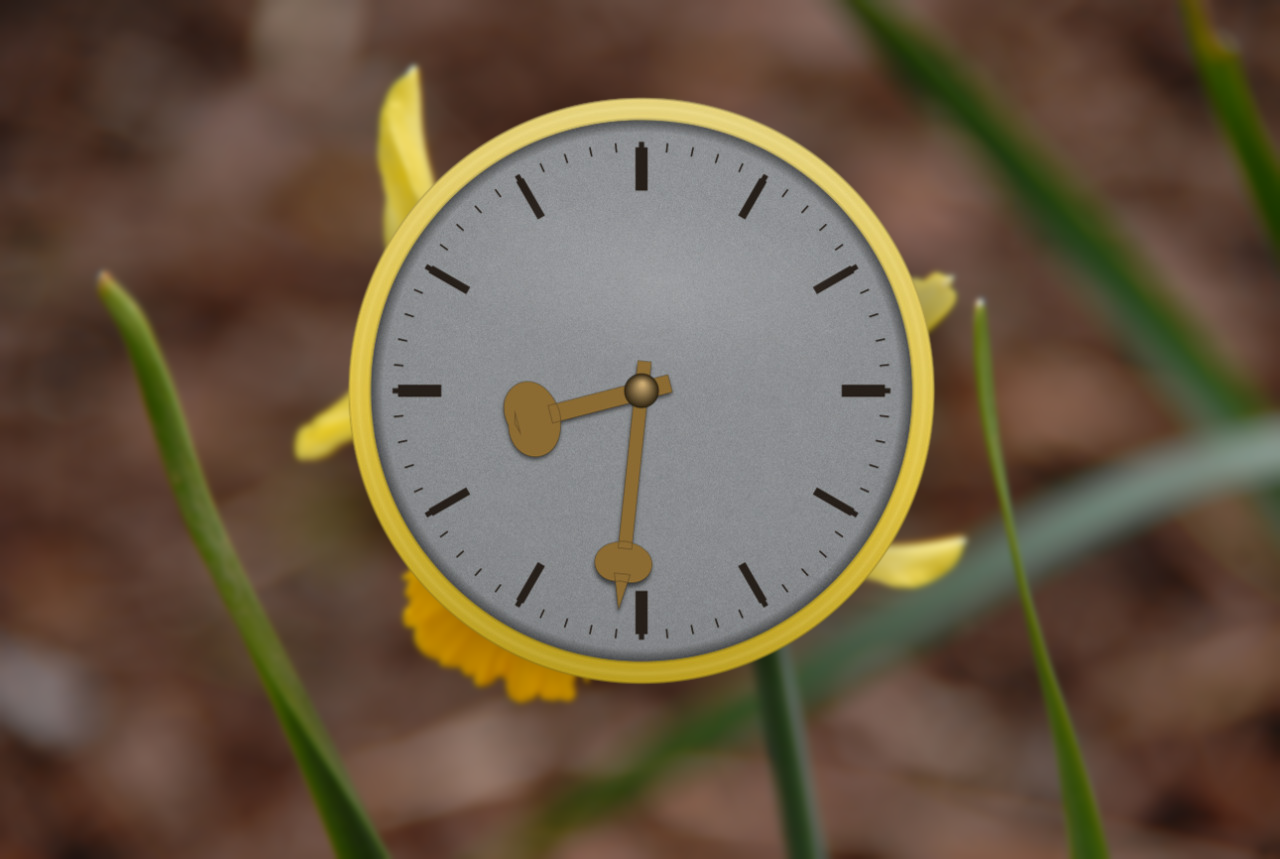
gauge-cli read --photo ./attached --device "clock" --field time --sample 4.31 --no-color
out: 8.31
